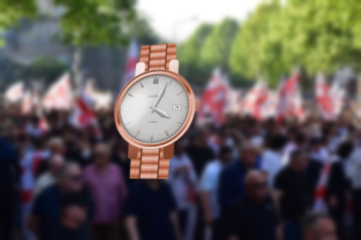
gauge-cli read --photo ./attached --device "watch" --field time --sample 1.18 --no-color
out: 4.04
